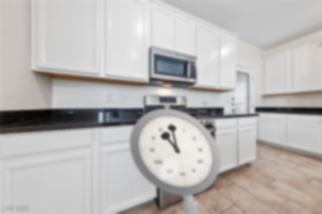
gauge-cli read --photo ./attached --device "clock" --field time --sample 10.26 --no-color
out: 11.00
